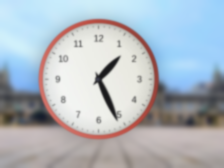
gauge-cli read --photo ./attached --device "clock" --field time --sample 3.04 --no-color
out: 1.26
